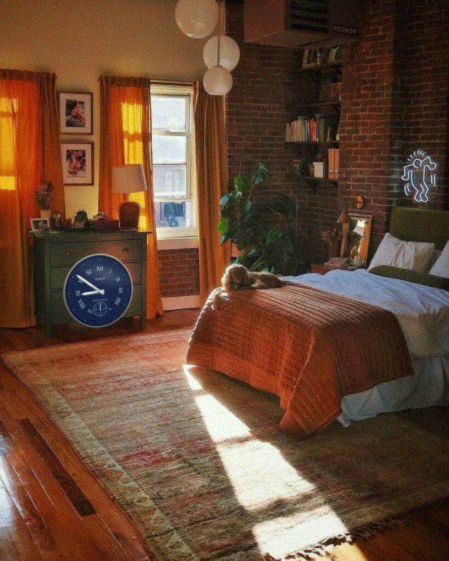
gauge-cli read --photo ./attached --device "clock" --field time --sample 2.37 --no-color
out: 8.51
